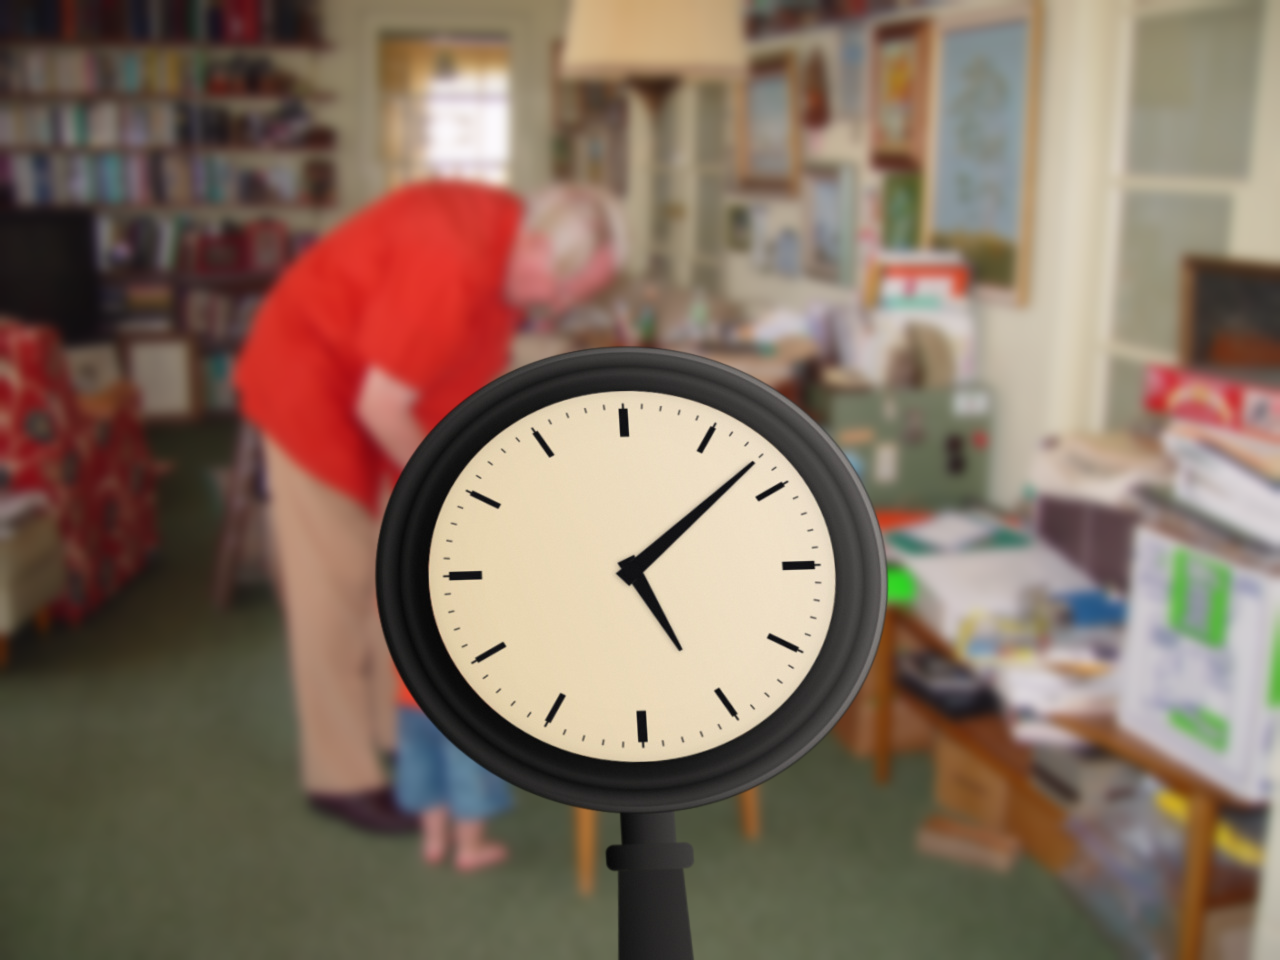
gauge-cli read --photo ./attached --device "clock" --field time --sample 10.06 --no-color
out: 5.08
